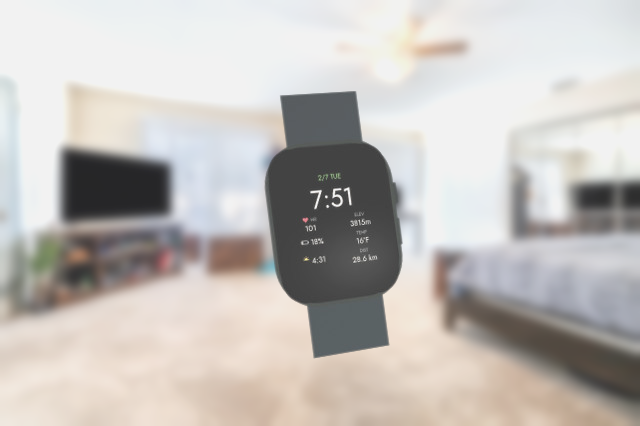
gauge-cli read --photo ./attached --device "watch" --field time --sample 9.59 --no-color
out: 7.51
